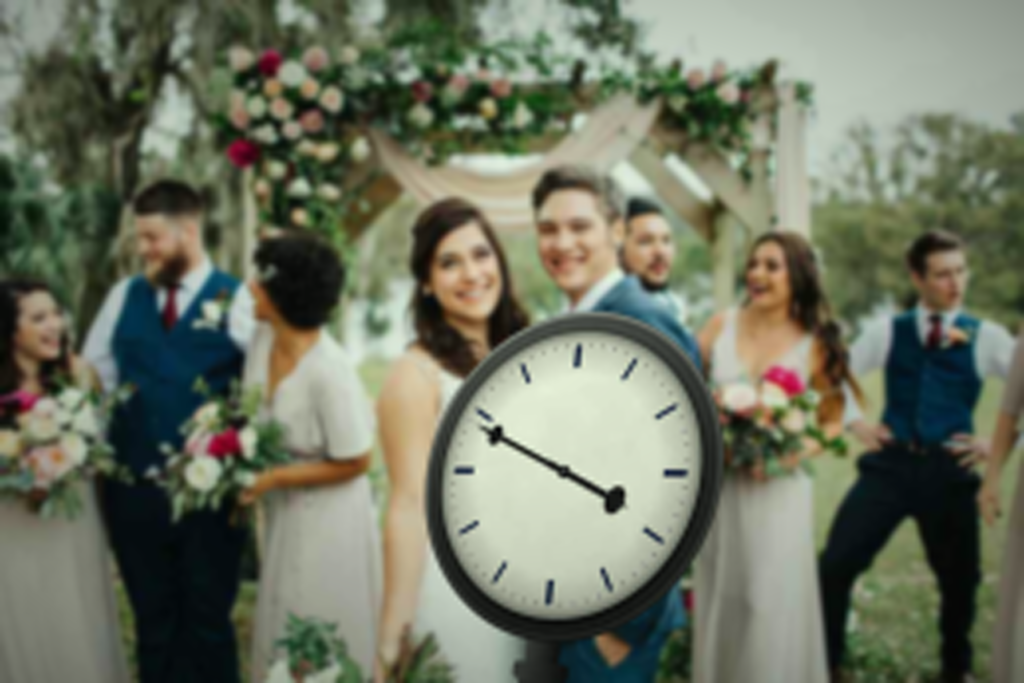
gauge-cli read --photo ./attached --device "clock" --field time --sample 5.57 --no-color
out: 3.49
